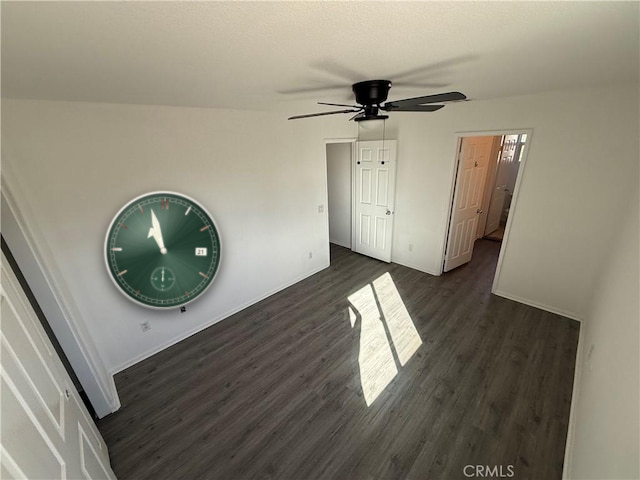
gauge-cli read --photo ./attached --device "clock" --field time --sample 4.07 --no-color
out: 10.57
